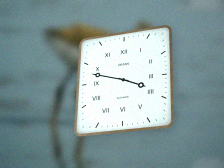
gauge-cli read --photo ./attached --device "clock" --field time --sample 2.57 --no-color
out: 3.48
